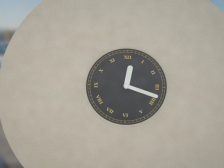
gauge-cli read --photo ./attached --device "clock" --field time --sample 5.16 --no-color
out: 12.18
